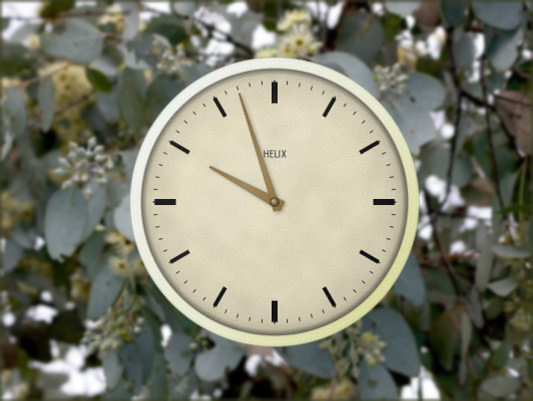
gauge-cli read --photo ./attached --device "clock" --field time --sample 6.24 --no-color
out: 9.57
